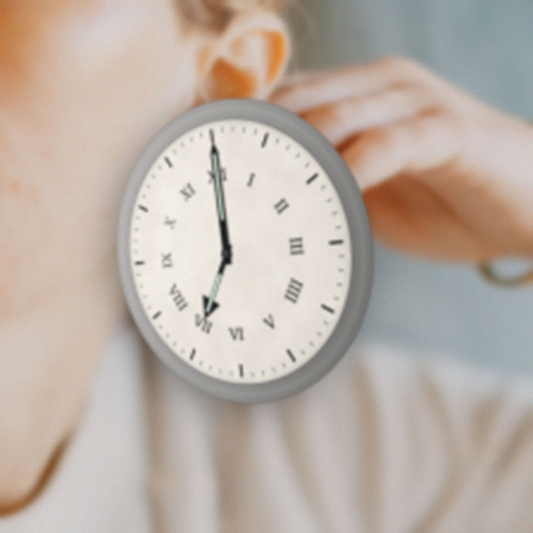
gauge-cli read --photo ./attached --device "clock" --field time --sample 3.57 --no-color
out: 7.00
